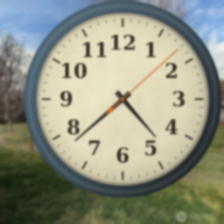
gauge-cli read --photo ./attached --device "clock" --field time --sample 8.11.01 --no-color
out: 4.38.08
